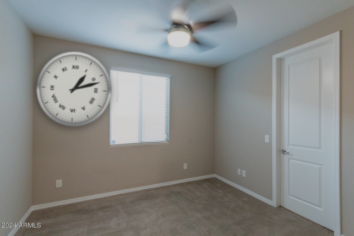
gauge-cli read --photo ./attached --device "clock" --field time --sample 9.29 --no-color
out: 1.12
